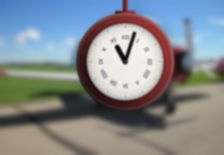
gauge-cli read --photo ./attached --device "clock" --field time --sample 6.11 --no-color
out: 11.03
